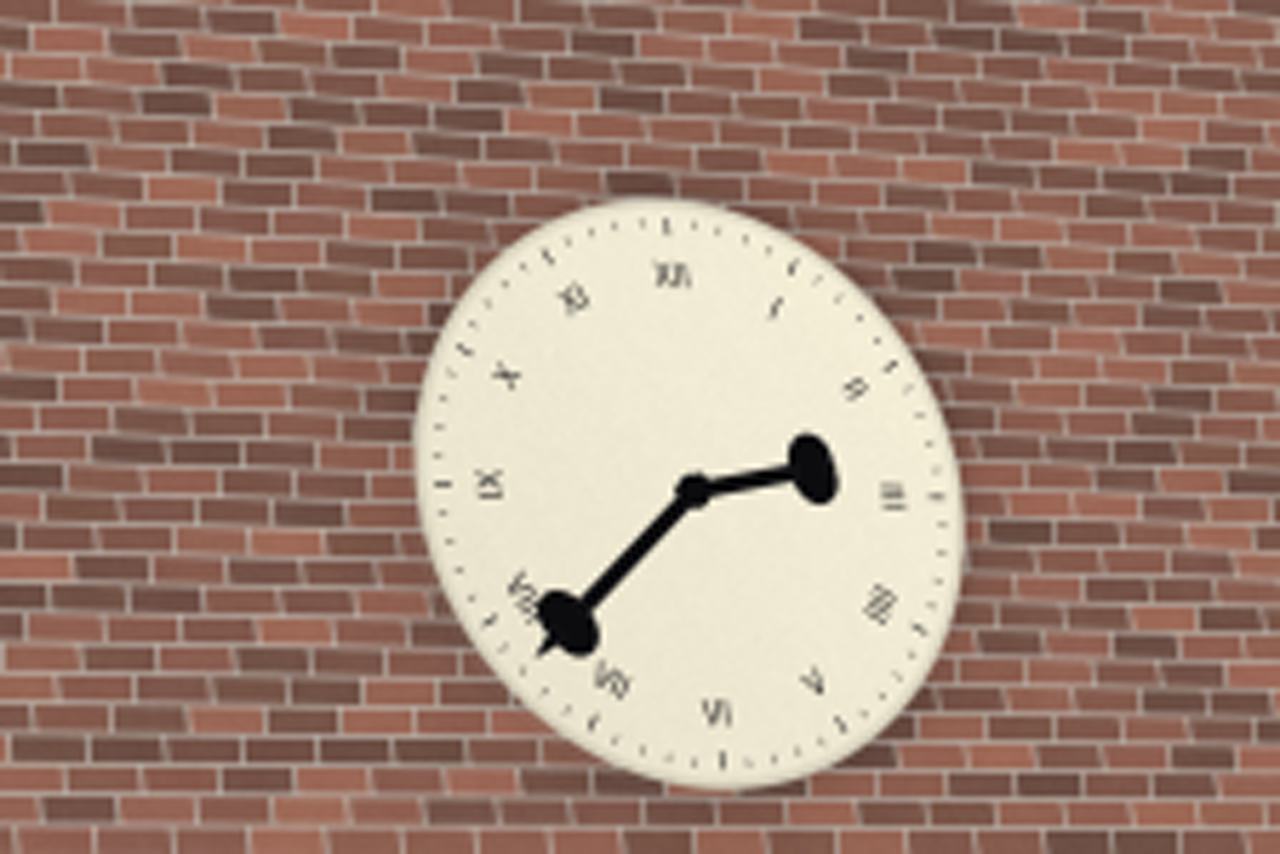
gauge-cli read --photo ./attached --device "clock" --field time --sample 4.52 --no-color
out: 2.38
